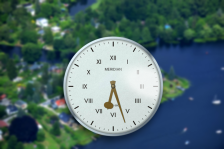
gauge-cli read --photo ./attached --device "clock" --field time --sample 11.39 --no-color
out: 6.27
